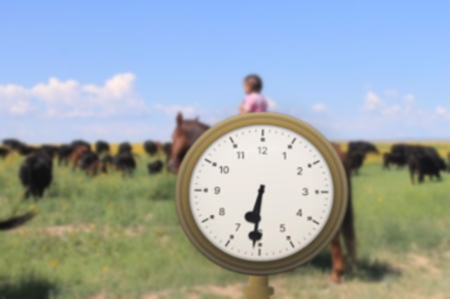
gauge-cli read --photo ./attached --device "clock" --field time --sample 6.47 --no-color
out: 6.31
